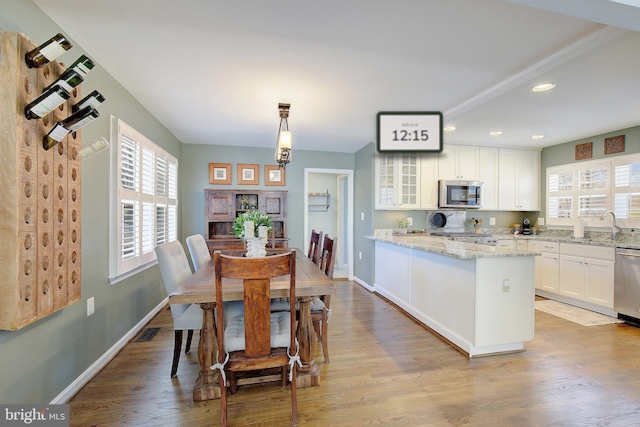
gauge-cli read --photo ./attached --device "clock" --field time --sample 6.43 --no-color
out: 12.15
